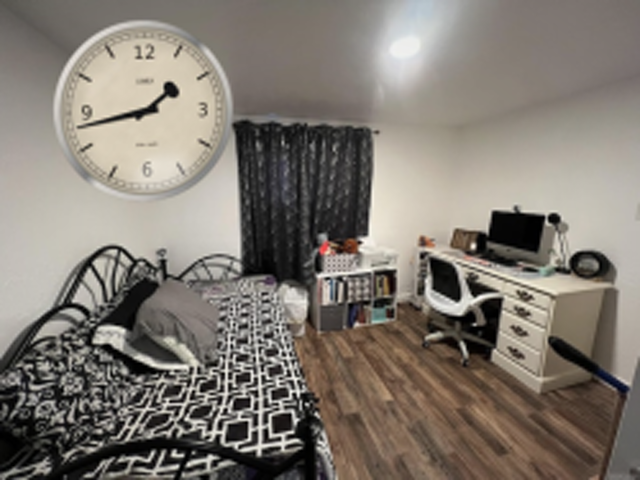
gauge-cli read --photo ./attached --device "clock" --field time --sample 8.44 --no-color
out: 1.43
